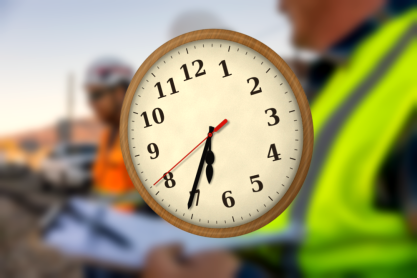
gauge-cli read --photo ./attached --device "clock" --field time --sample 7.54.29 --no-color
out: 6.35.41
